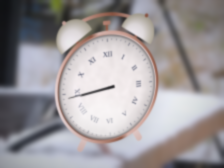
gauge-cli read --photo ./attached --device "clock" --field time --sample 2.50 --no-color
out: 8.44
